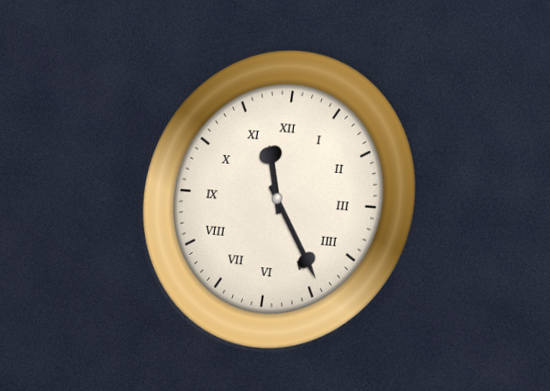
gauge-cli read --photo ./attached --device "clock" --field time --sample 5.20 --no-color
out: 11.24
